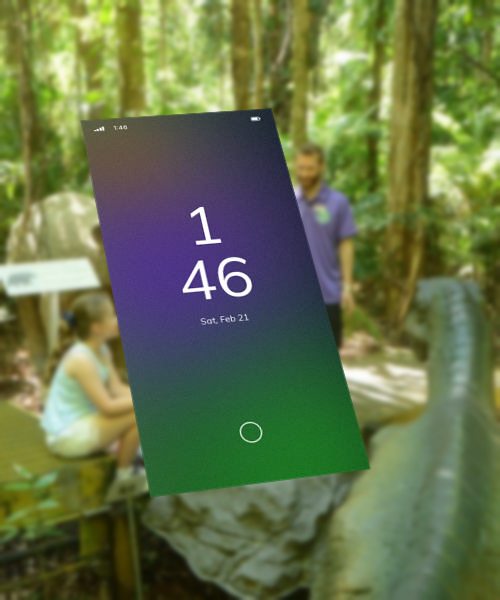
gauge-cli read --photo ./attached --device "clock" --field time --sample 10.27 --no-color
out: 1.46
